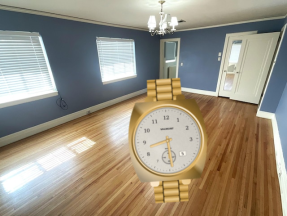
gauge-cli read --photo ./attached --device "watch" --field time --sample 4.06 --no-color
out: 8.29
